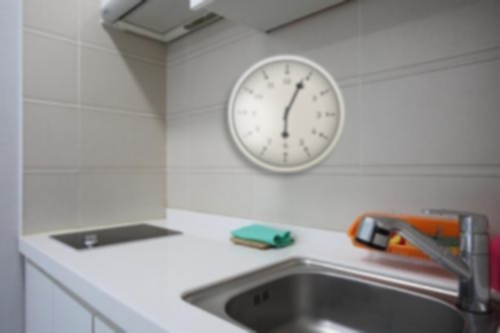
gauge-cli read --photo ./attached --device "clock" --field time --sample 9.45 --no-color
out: 6.04
